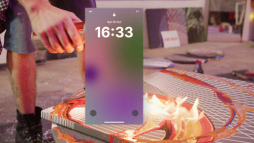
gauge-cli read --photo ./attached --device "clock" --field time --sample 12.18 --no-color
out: 16.33
